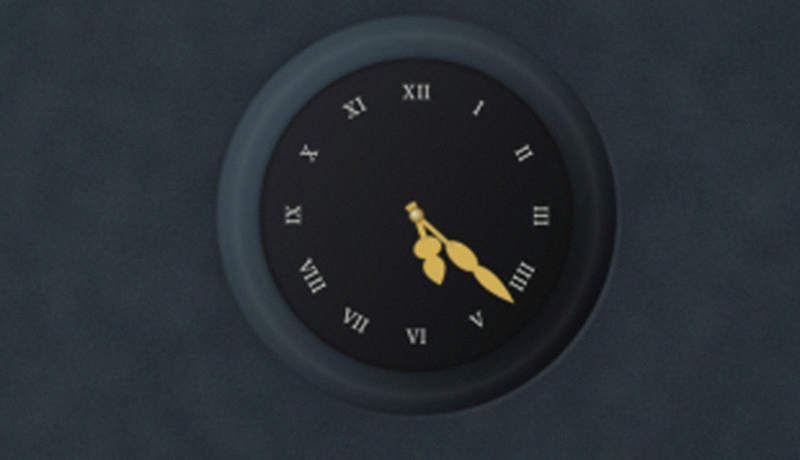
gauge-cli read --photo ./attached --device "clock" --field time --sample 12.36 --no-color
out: 5.22
